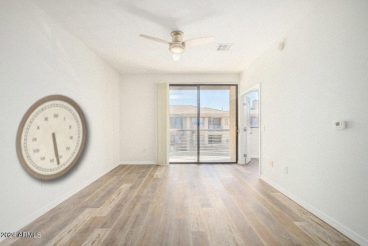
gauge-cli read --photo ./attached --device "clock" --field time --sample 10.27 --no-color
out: 5.27
